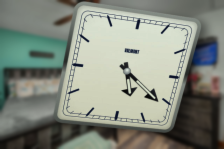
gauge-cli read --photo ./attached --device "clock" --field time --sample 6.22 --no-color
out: 5.21
